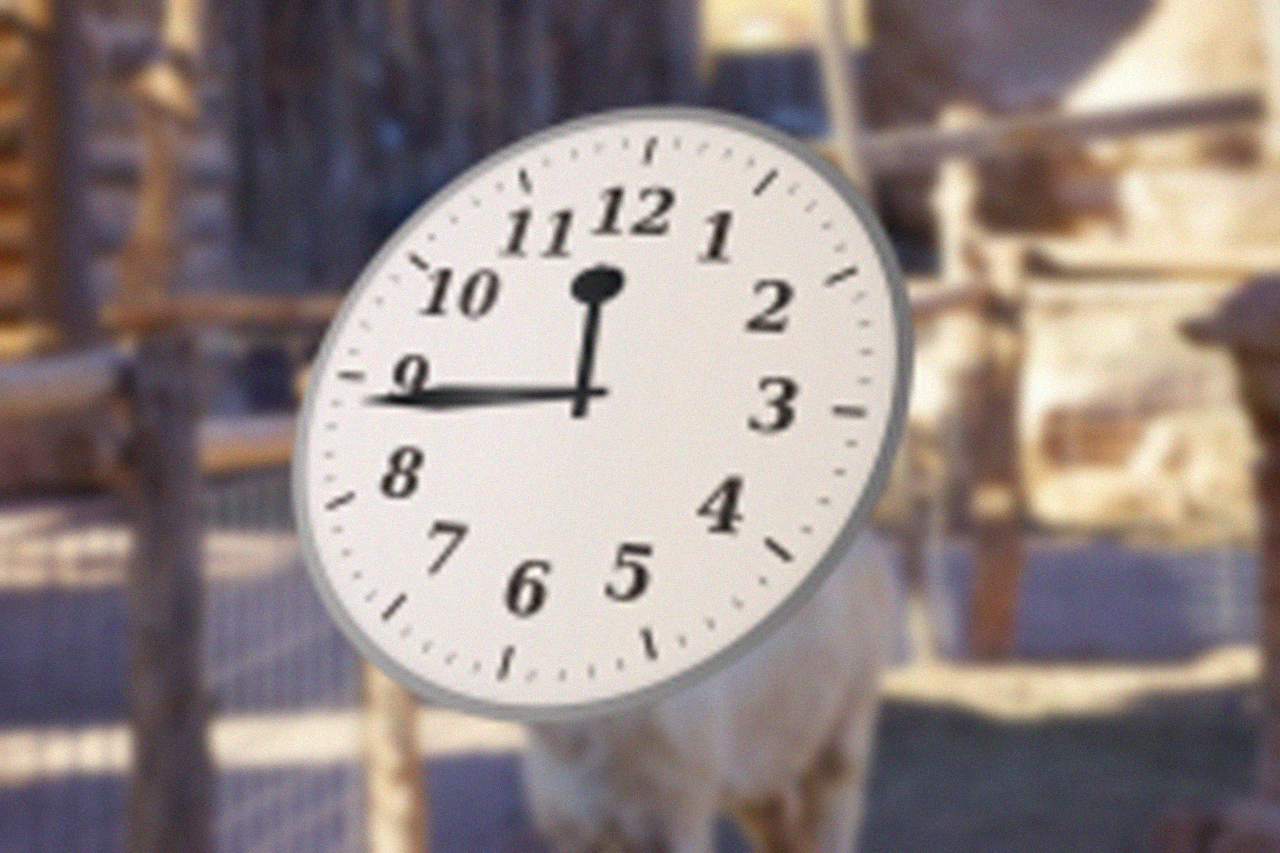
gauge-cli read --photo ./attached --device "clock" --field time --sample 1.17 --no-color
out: 11.44
